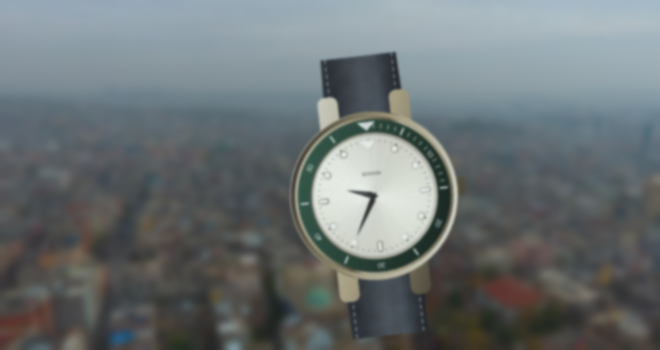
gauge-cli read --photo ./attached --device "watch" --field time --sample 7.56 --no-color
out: 9.35
